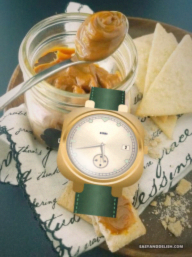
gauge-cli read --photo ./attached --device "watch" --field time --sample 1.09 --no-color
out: 5.42
